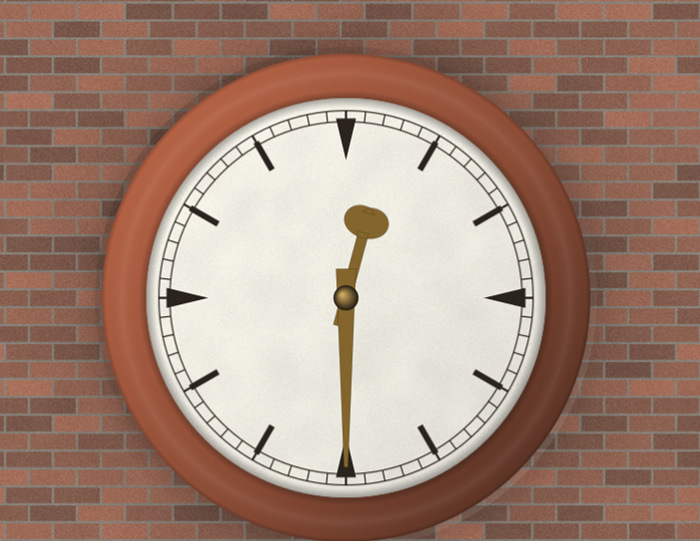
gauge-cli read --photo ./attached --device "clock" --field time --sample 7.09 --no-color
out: 12.30
